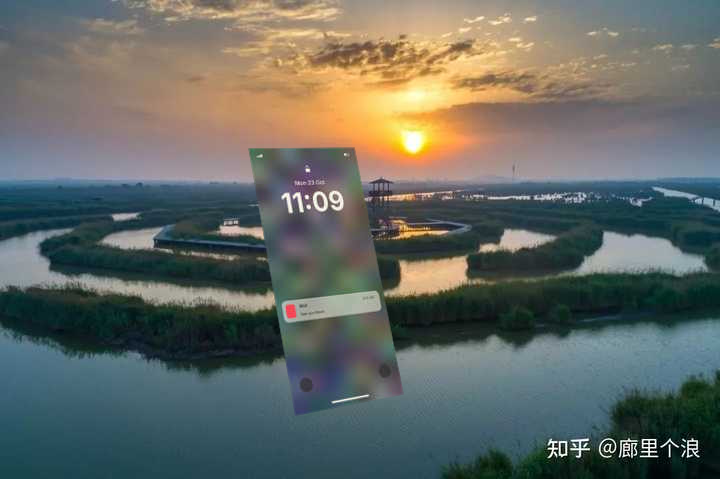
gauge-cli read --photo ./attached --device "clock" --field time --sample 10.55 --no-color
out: 11.09
